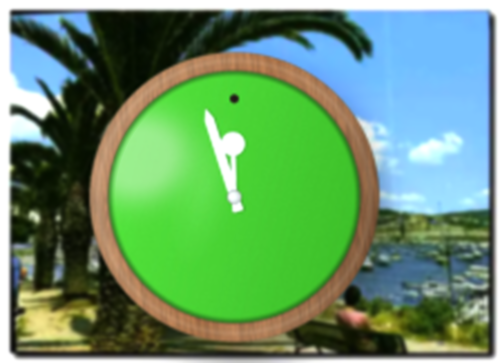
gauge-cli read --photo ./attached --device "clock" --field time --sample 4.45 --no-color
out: 11.57
